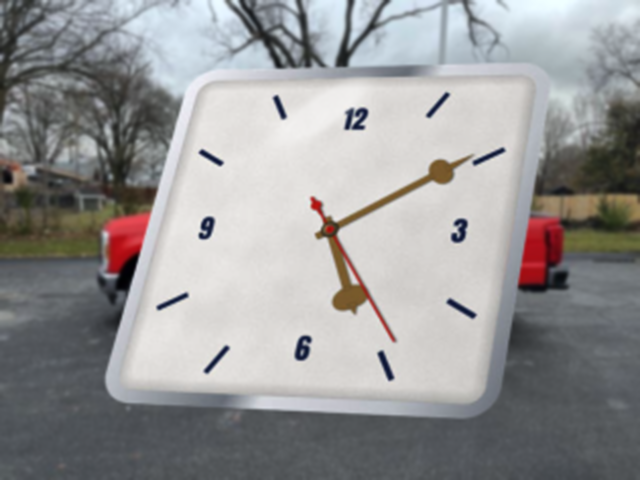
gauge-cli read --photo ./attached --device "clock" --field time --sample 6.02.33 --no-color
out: 5.09.24
